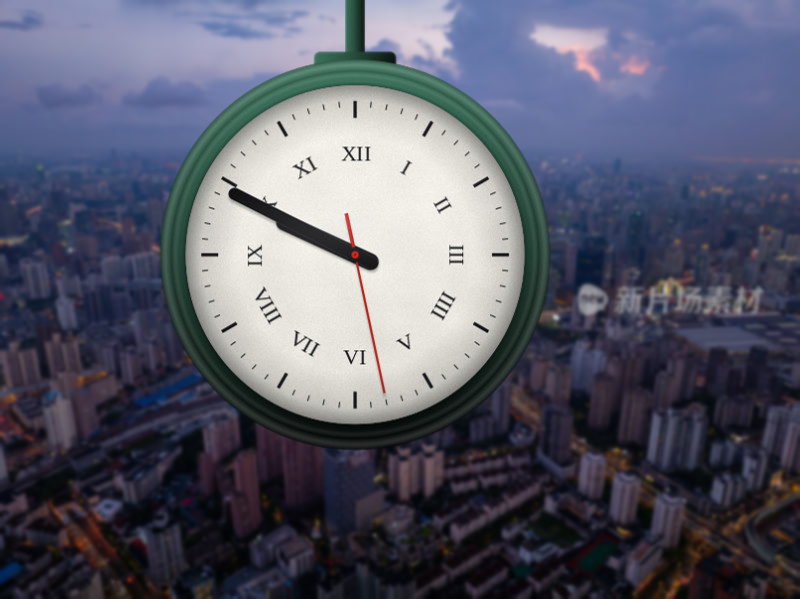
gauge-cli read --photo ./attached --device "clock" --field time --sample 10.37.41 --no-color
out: 9.49.28
